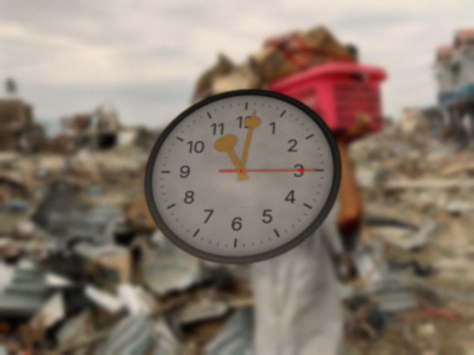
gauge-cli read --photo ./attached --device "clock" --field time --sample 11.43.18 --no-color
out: 11.01.15
